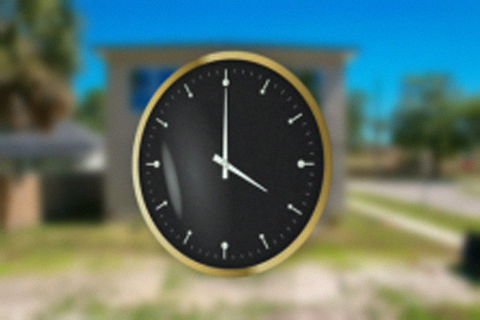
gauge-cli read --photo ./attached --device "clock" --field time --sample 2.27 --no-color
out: 4.00
